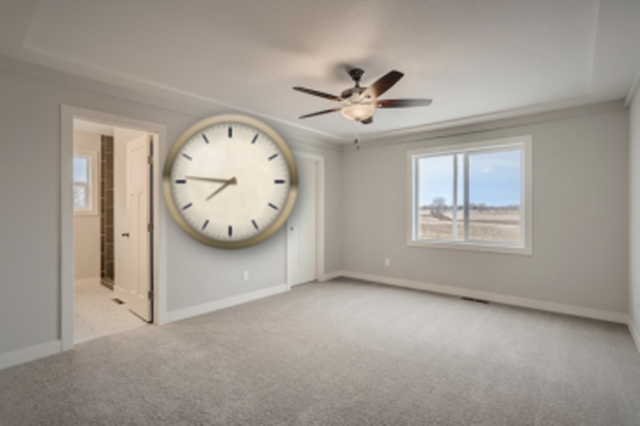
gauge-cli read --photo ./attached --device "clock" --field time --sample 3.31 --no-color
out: 7.46
